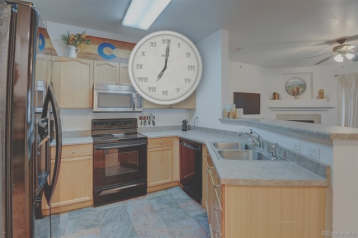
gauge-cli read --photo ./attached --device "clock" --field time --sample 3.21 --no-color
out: 7.01
